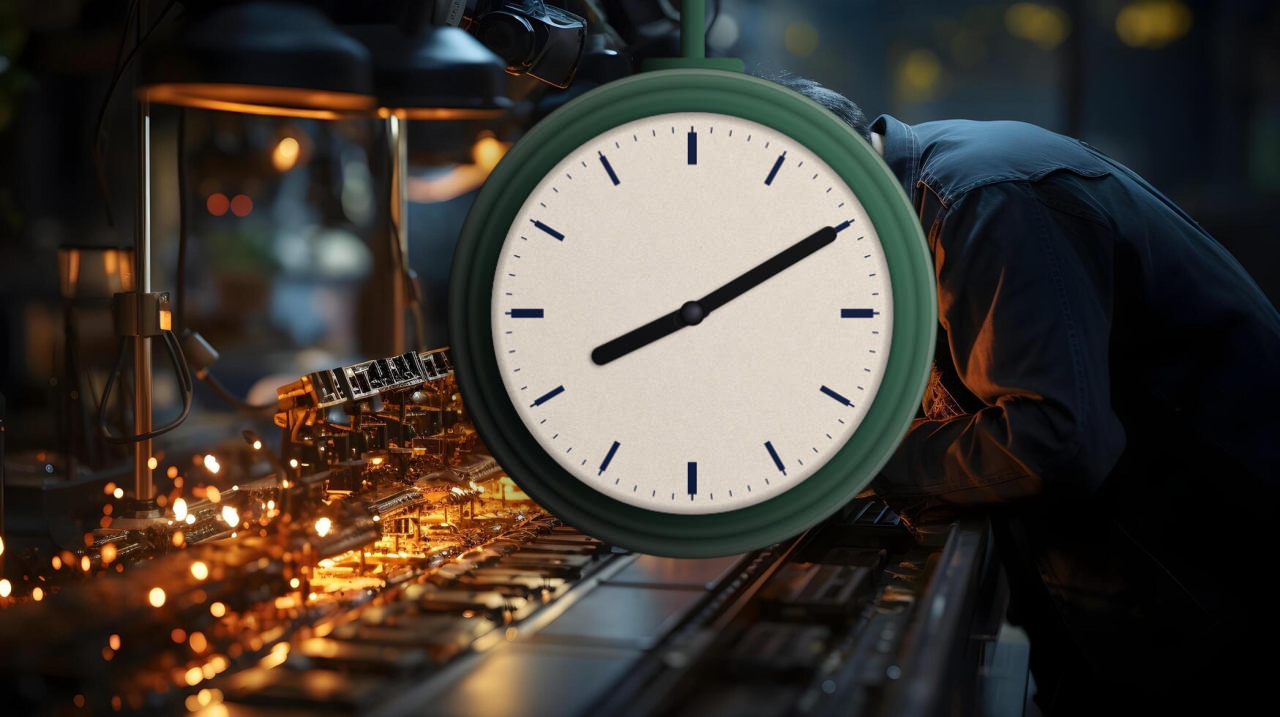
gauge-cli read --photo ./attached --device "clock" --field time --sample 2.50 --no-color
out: 8.10
